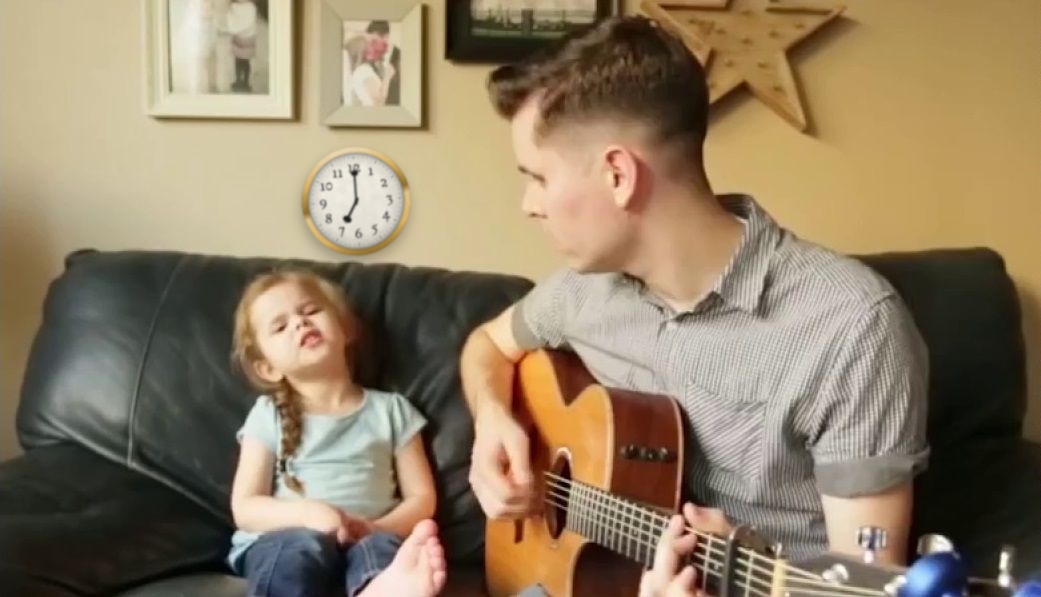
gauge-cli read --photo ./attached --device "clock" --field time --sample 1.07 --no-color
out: 7.00
